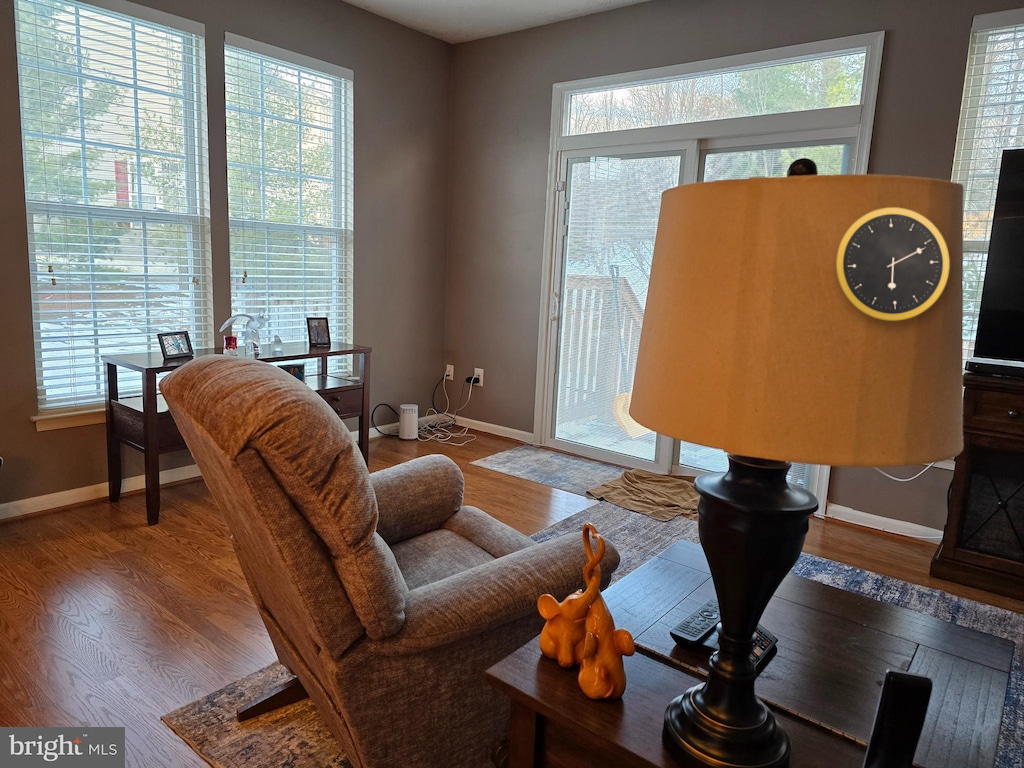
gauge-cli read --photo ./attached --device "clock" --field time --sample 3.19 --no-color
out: 6.11
